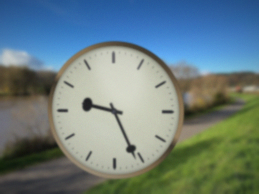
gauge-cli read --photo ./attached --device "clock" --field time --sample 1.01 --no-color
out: 9.26
